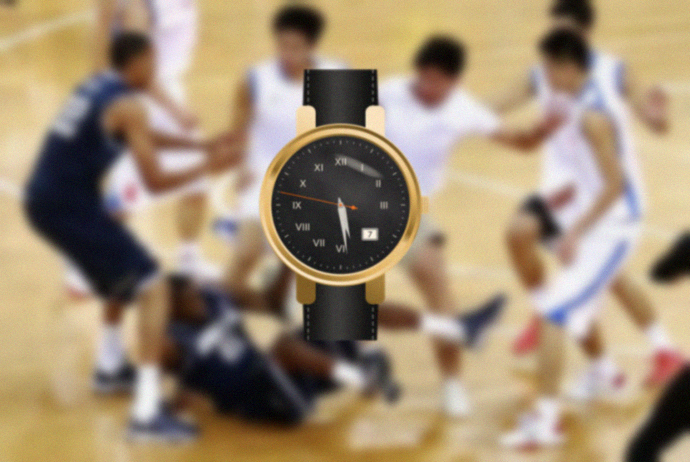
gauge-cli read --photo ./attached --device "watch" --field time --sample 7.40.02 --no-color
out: 5.28.47
